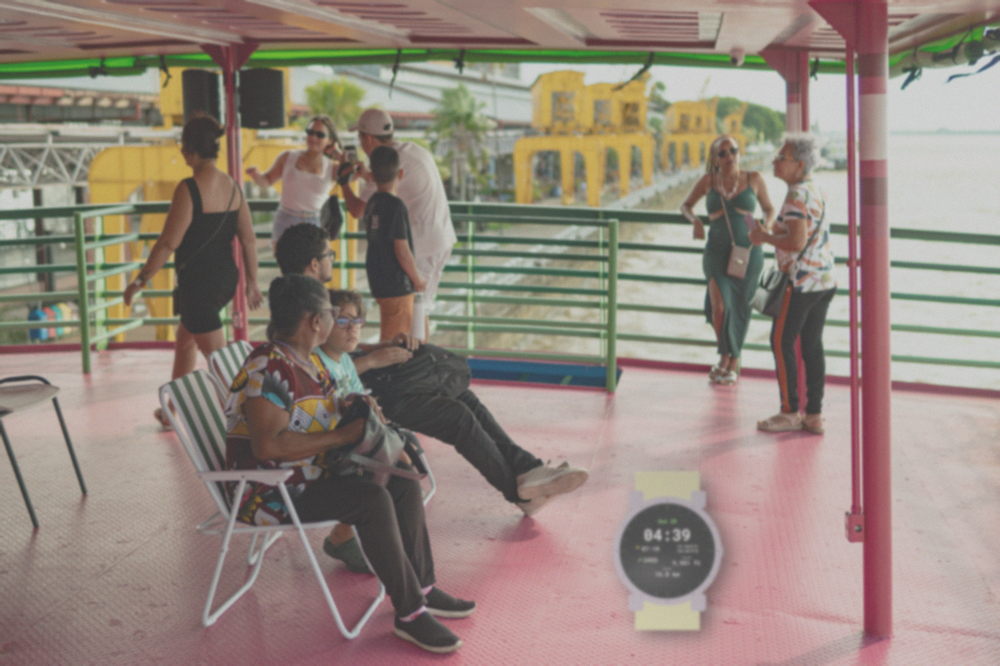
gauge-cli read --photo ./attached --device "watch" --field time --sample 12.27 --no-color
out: 4.39
